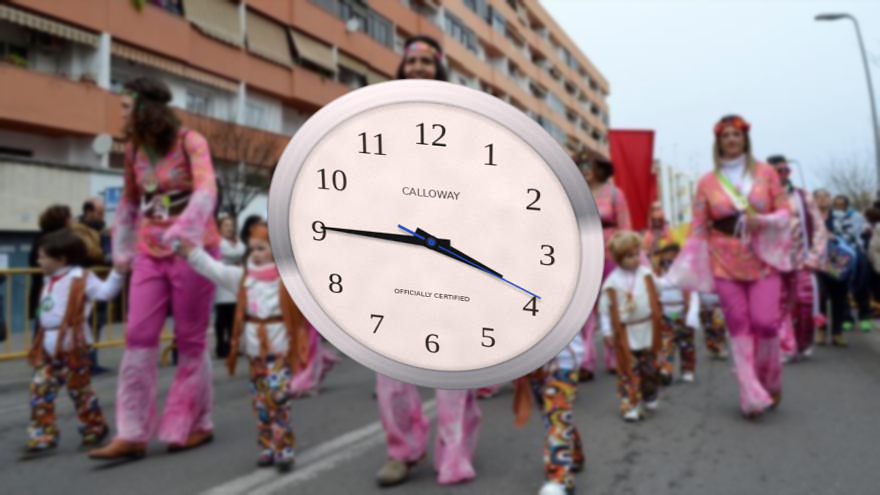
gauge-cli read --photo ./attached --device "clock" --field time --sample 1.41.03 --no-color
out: 3.45.19
